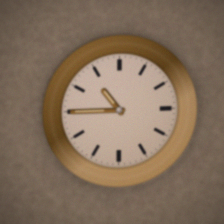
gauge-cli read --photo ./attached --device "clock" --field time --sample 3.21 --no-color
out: 10.45
